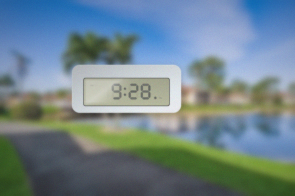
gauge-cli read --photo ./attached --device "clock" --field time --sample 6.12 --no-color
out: 9.28
